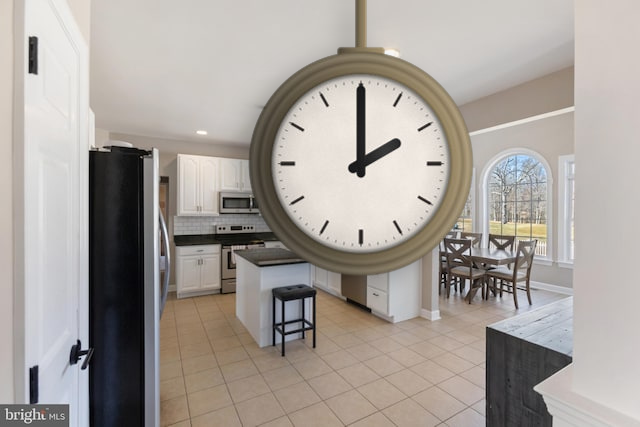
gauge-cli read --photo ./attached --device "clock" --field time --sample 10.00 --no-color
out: 2.00
